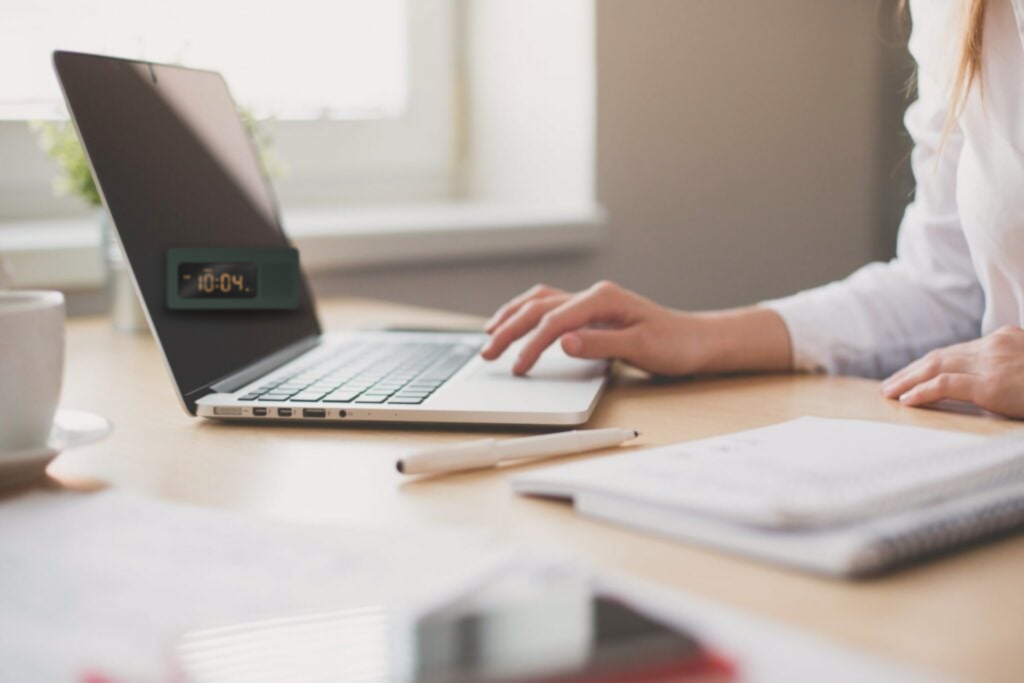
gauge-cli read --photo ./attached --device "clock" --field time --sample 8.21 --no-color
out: 10.04
